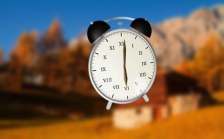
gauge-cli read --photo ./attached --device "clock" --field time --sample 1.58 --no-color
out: 6.01
